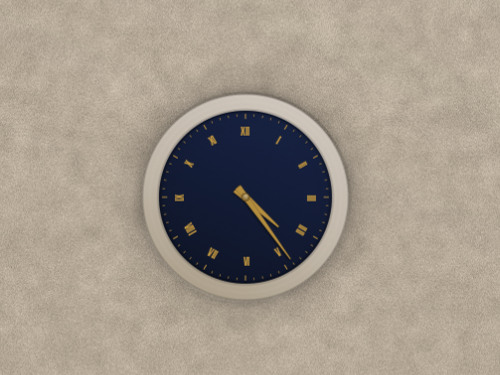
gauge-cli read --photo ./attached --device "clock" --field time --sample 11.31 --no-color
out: 4.24
